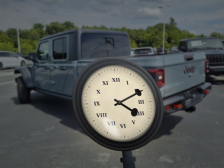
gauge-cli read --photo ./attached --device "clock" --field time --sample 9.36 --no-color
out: 4.11
